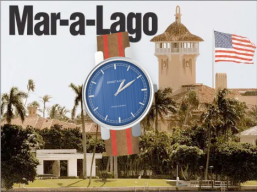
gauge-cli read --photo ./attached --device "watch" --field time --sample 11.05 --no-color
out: 1.10
